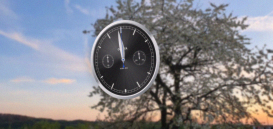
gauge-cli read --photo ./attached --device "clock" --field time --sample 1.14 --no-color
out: 11.59
